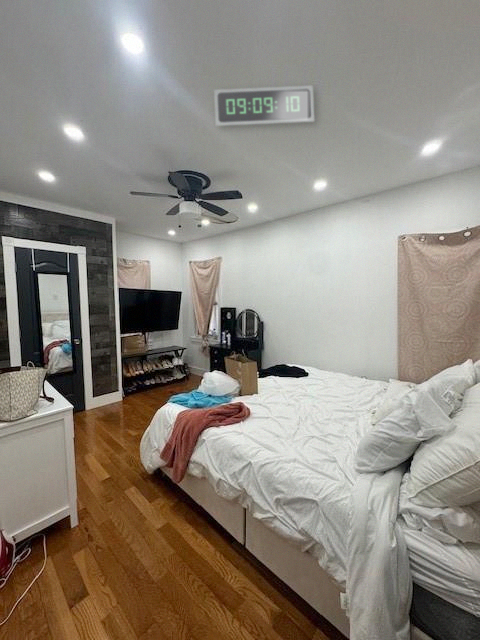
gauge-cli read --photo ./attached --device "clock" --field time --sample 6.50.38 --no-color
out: 9.09.10
